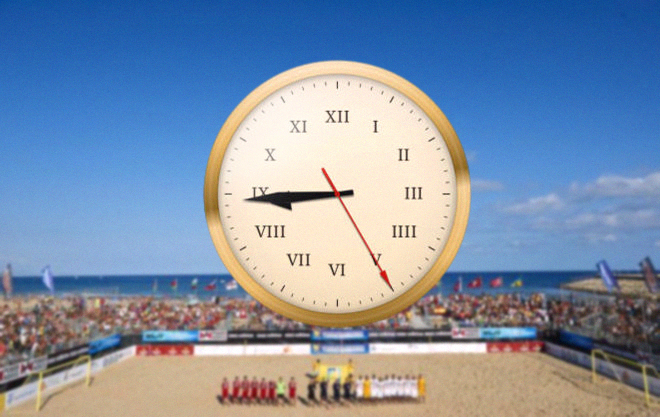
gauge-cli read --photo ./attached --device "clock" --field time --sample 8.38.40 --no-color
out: 8.44.25
